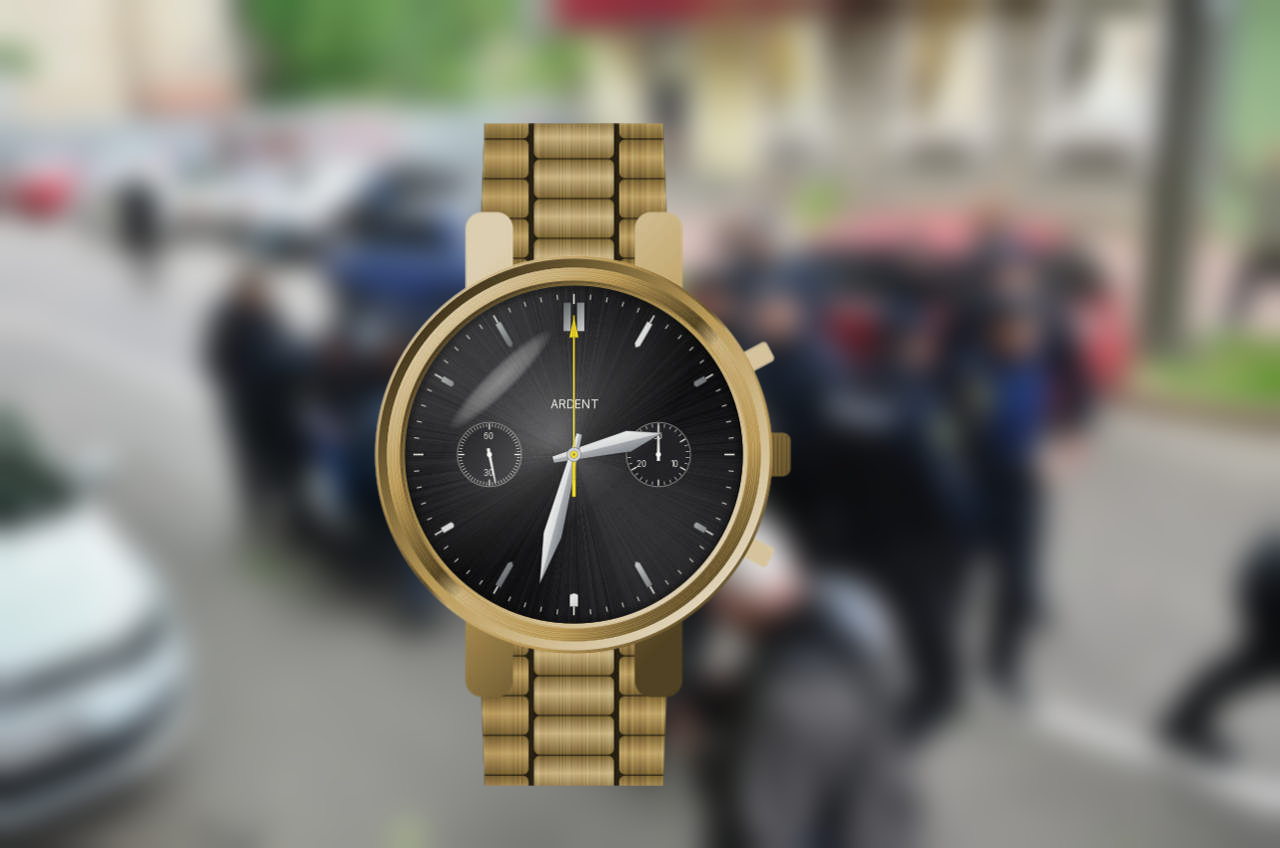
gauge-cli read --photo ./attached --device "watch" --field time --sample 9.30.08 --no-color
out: 2.32.28
